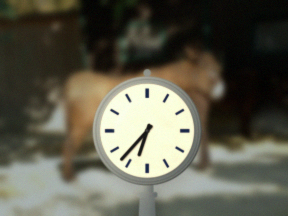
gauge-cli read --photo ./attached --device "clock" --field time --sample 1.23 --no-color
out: 6.37
